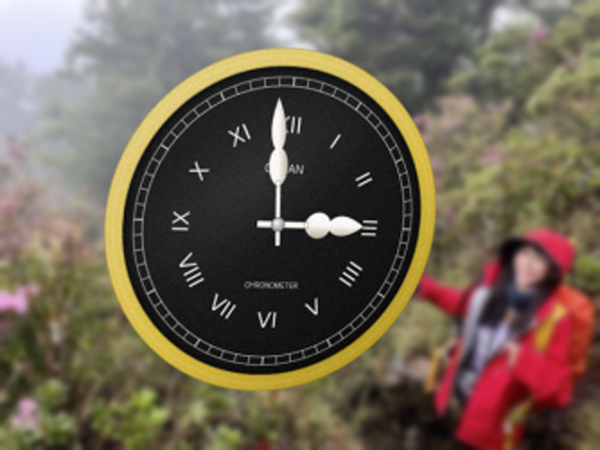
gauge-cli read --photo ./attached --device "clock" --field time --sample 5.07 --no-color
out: 2.59
